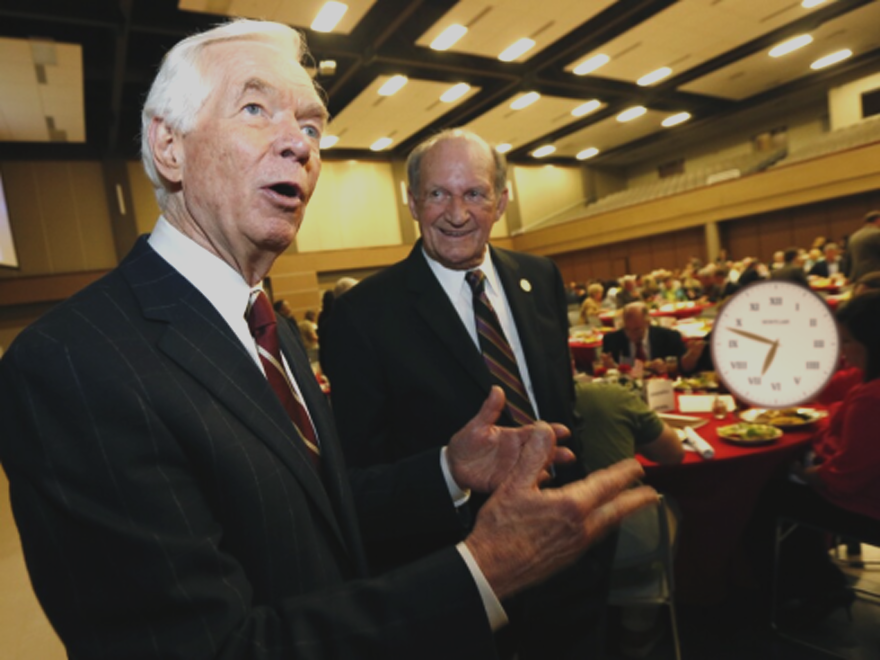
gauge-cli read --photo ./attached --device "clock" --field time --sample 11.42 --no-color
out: 6.48
